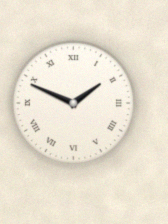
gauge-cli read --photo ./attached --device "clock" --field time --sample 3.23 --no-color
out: 1.49
